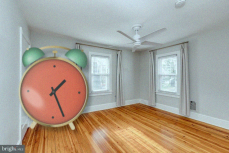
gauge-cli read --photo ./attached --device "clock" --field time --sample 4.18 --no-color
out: 1.26
